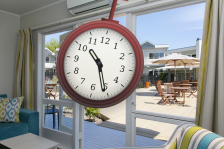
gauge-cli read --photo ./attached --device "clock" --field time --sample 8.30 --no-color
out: 10.26
